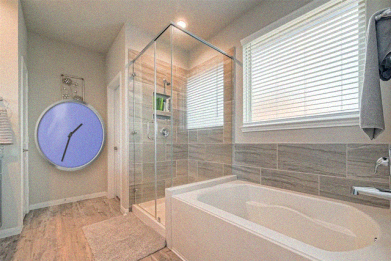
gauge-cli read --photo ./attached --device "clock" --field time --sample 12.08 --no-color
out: 1.33
